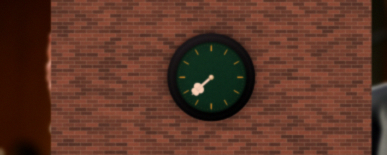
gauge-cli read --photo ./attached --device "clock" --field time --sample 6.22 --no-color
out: 7.38
